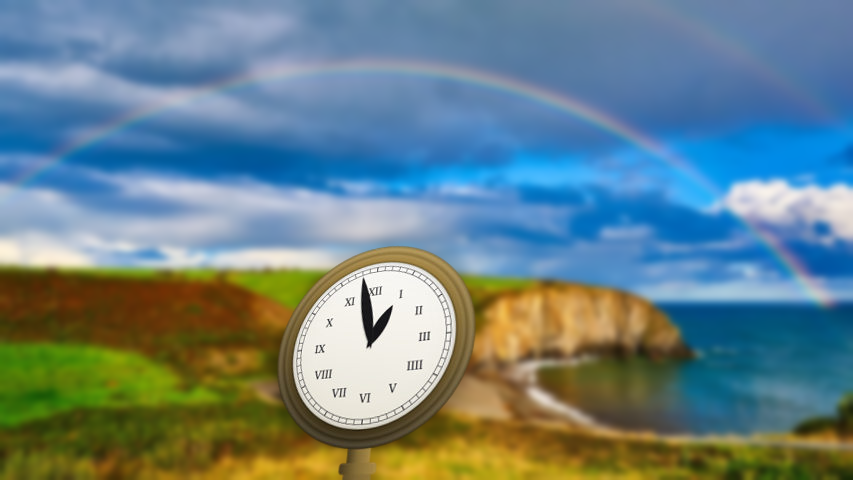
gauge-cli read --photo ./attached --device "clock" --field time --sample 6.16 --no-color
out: 12.58
